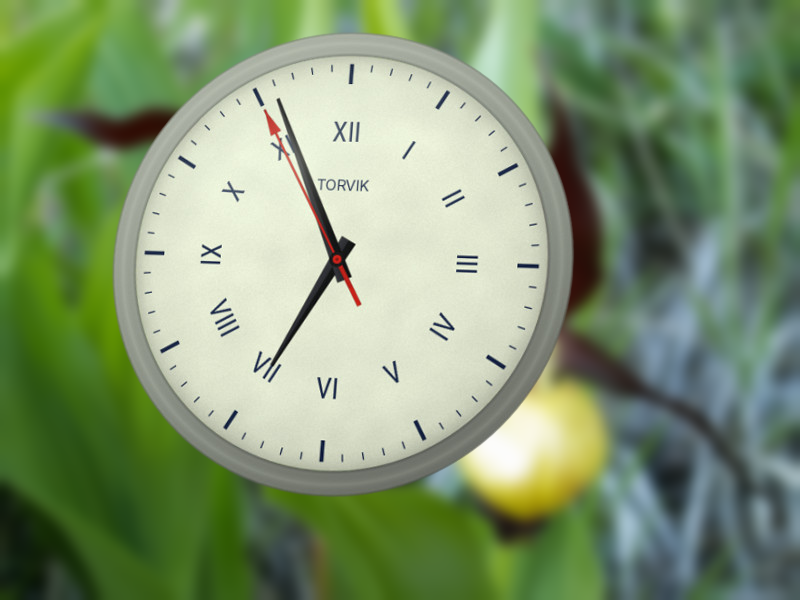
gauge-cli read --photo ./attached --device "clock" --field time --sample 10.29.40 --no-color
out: 6.55.55
